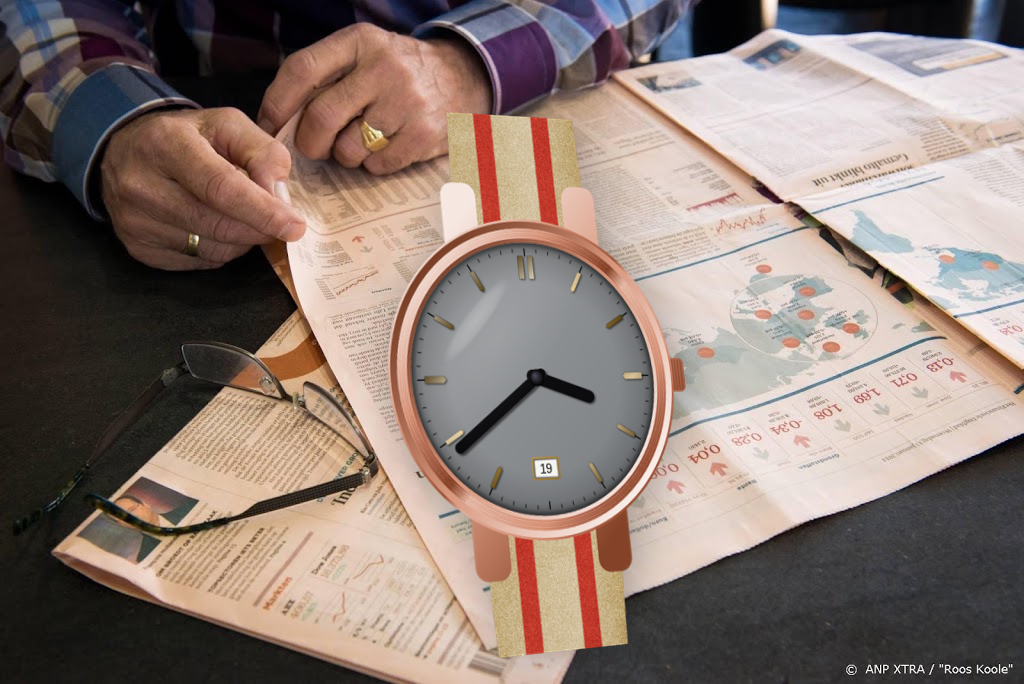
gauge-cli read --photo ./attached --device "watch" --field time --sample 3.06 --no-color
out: 3.39
